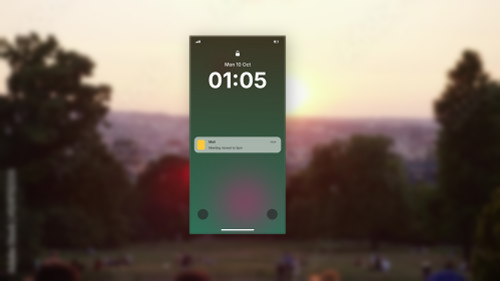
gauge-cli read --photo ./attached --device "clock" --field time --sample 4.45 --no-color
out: 1.05
